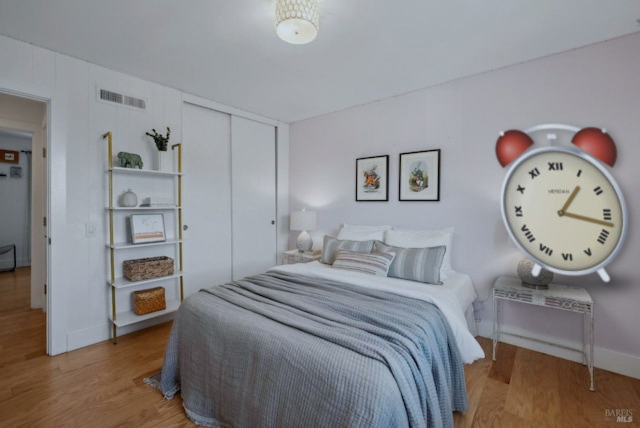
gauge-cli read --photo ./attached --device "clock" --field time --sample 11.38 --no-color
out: 1.17
